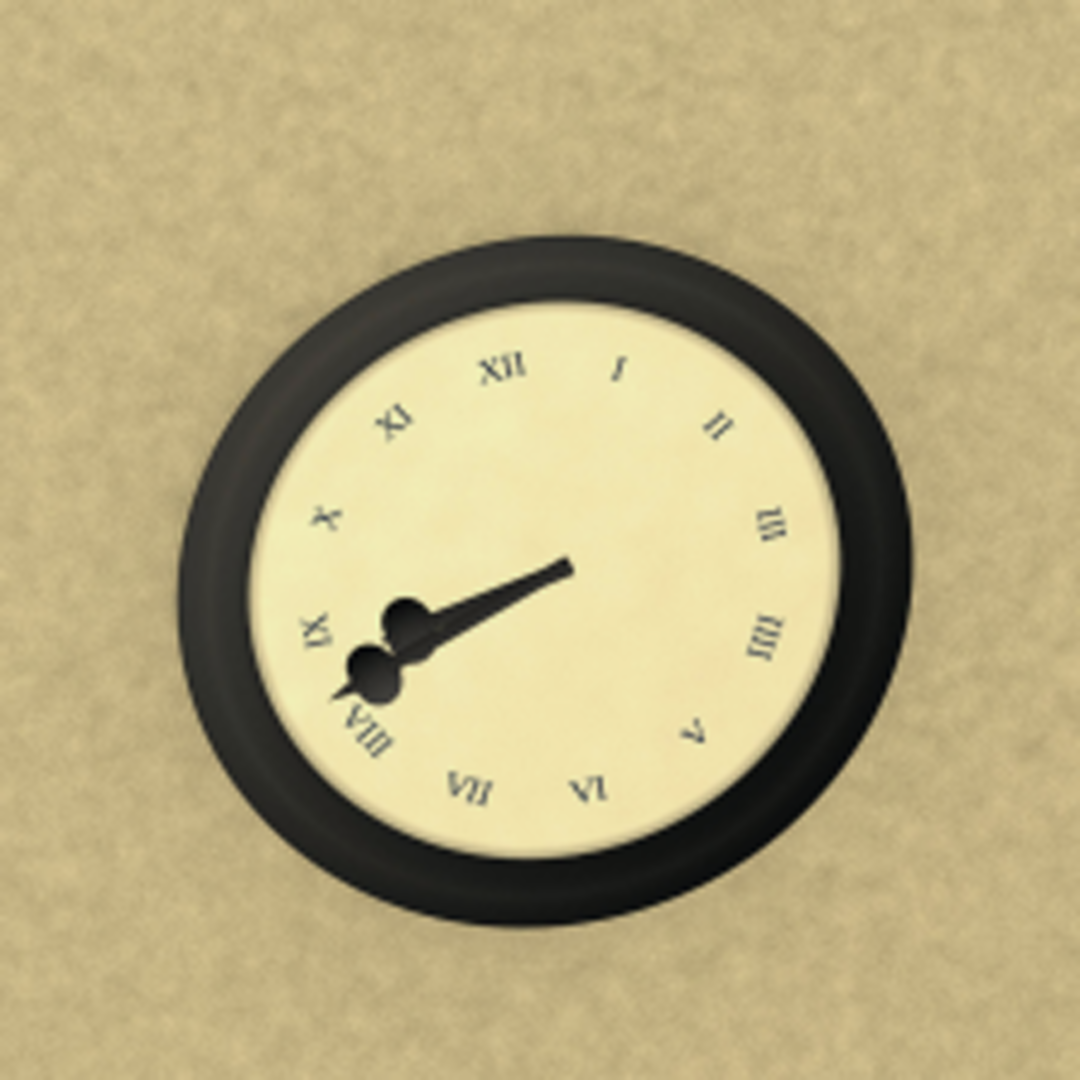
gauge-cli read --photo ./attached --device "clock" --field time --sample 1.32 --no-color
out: 8.42
